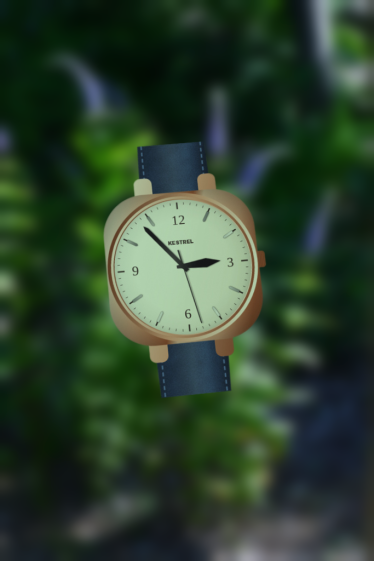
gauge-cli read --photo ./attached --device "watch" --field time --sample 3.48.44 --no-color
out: 2.53.28
